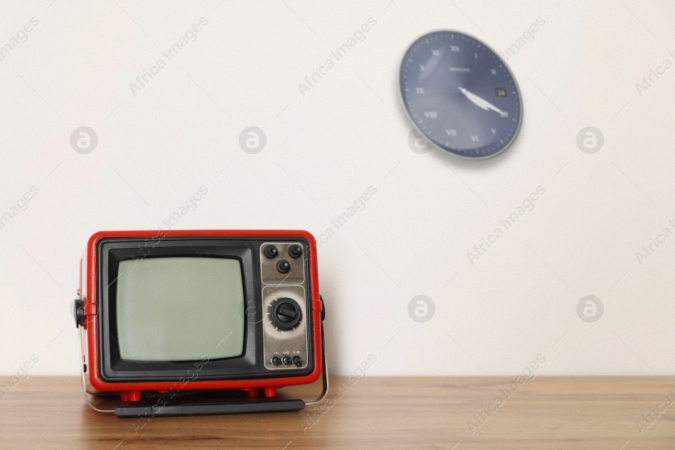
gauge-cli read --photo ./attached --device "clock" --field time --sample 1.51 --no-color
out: 4.20
